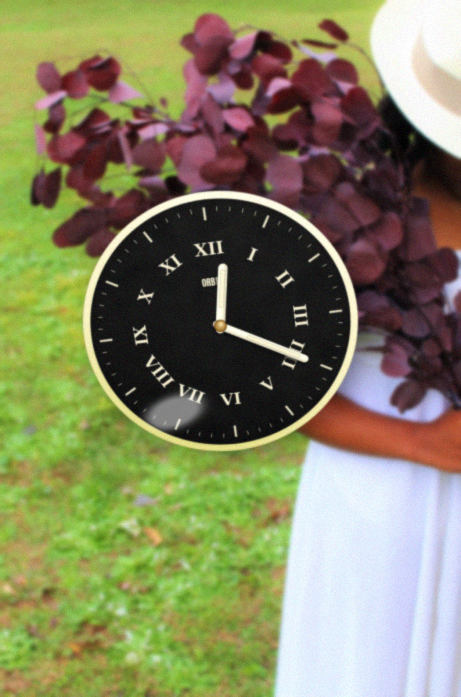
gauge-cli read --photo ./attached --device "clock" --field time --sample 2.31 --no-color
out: 12.20
